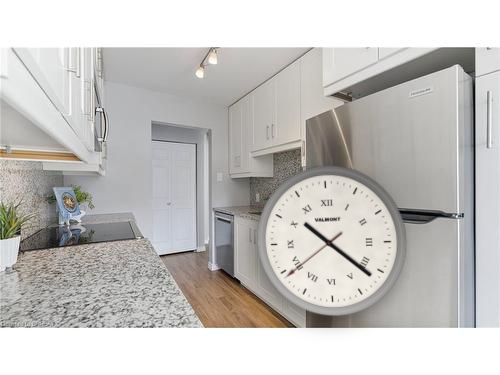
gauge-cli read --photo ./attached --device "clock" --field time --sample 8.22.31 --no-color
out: 10.21.39
